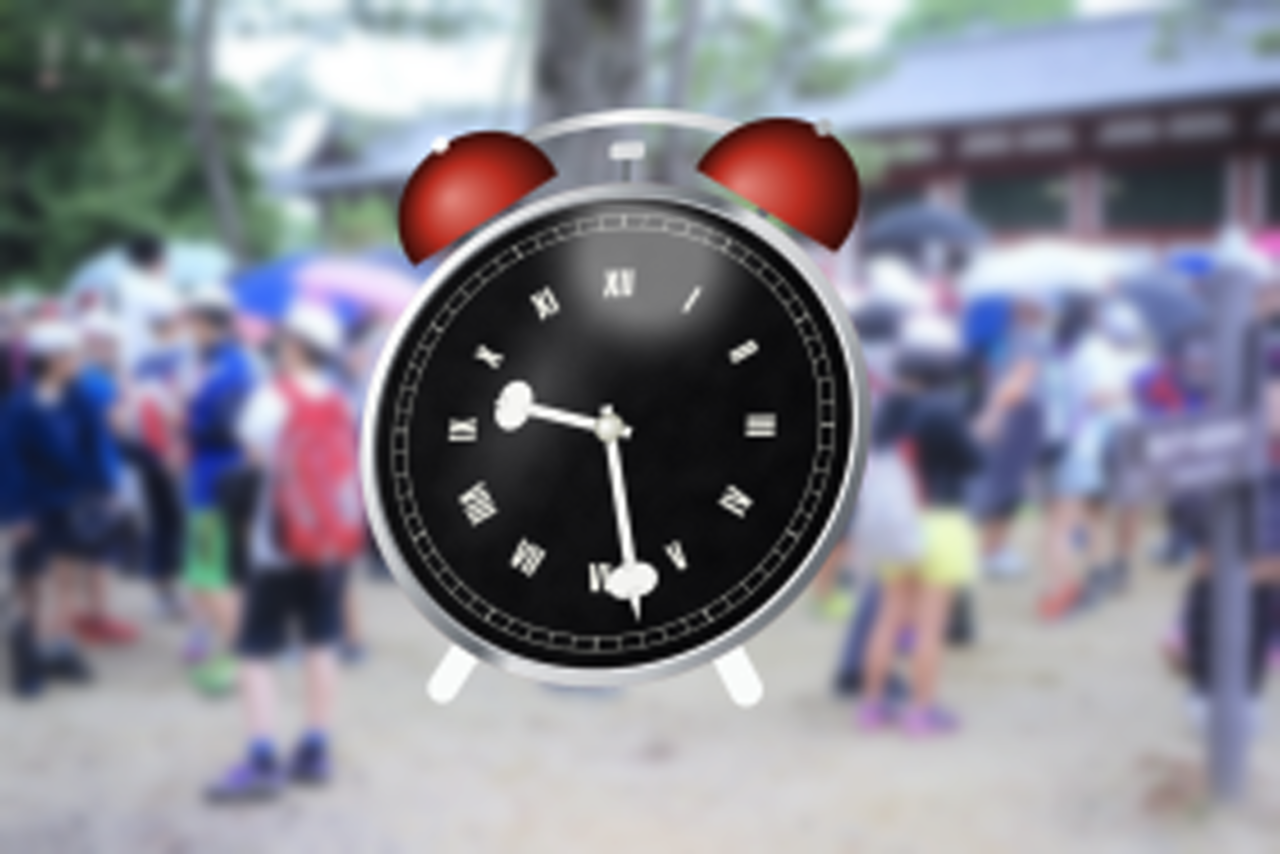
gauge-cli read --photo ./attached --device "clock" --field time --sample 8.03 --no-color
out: 9.28
